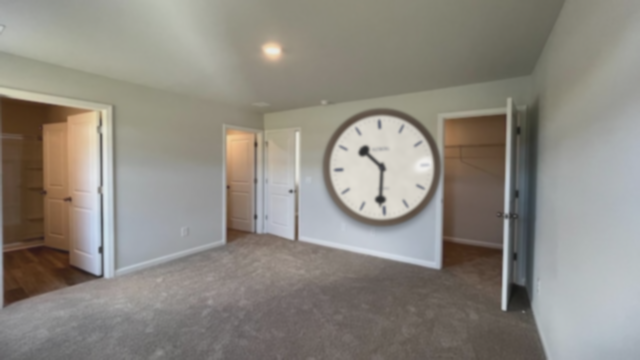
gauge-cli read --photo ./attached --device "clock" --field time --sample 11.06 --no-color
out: 10.31
